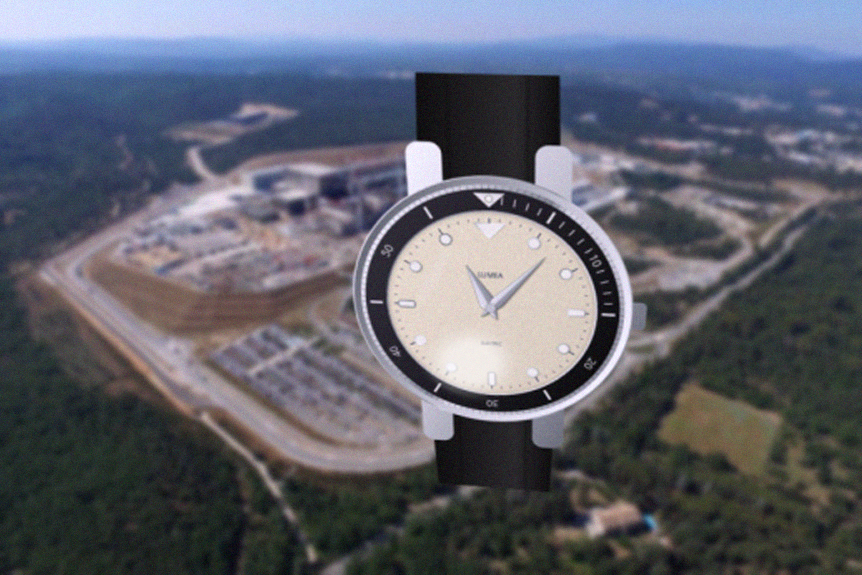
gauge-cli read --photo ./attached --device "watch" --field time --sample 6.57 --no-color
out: 11.07
